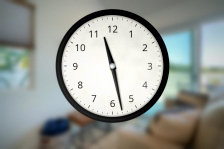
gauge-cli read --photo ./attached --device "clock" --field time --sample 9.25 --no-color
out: 11.28
